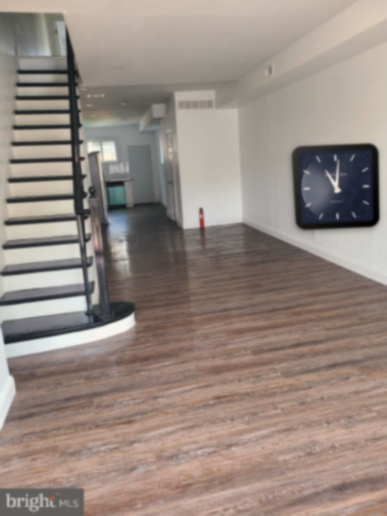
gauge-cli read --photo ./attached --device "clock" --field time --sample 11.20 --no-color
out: 11.01
